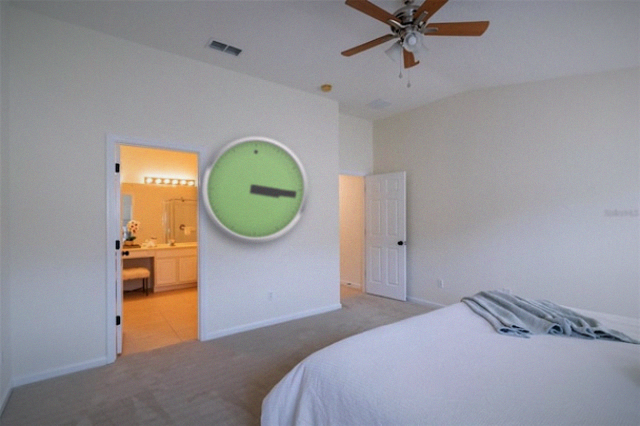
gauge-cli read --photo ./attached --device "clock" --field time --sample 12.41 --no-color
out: 3.16
